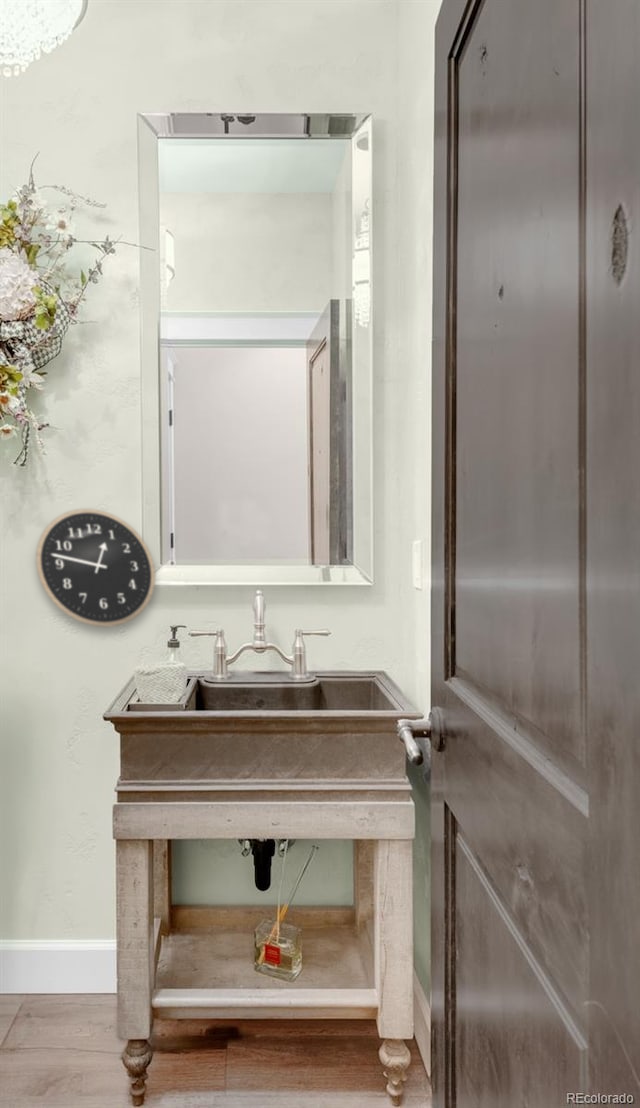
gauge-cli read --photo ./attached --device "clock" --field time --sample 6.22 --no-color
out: 12.47
